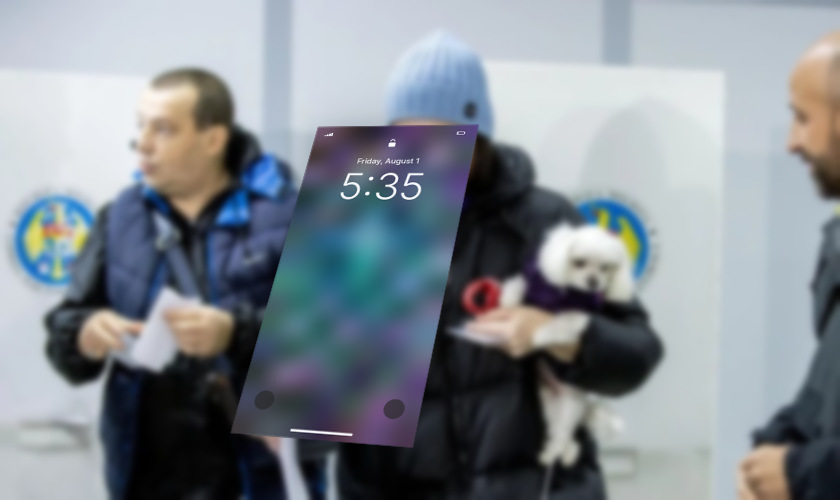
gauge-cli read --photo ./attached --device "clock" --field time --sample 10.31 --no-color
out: 5.35
